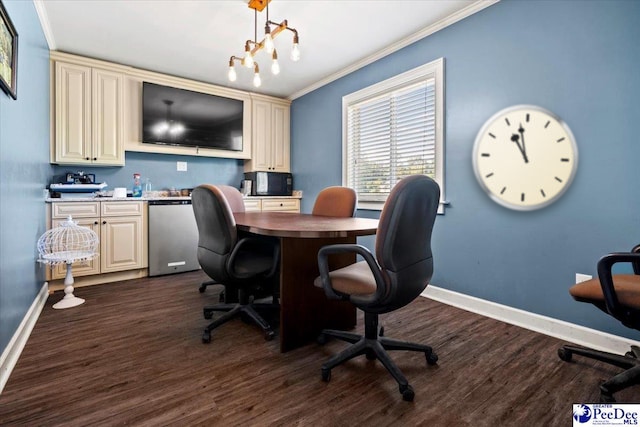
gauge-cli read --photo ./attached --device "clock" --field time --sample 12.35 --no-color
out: 10.58
